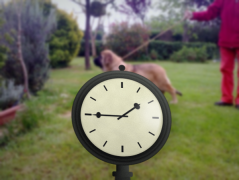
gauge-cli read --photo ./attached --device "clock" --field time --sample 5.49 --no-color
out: 1.45
